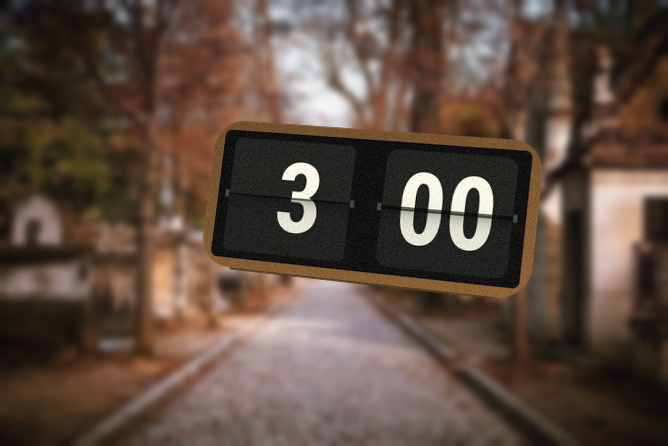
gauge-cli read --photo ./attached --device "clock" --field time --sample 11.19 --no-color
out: 3.00
